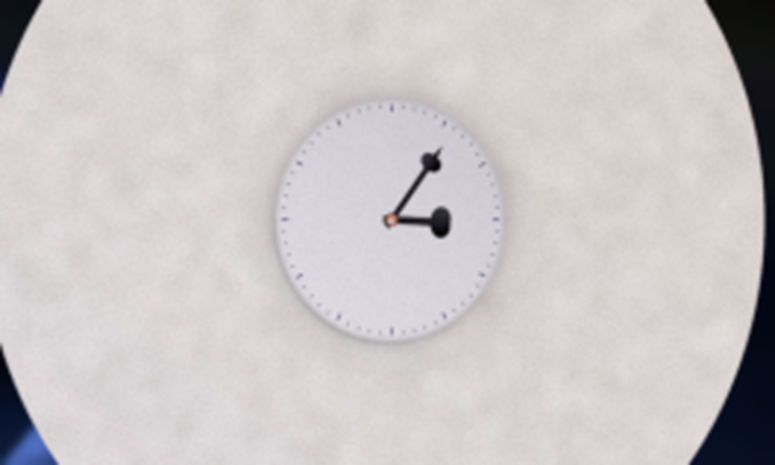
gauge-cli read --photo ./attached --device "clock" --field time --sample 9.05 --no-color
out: 3.06
